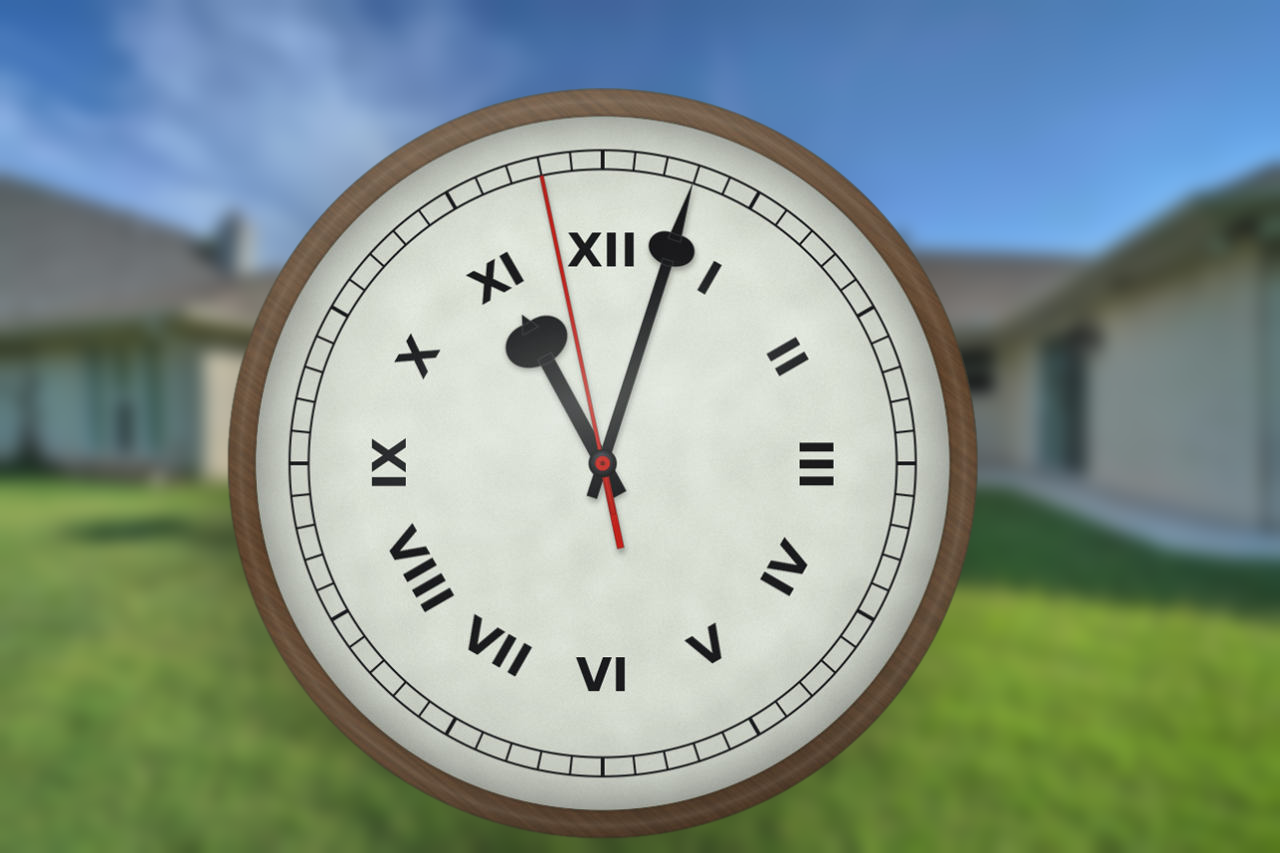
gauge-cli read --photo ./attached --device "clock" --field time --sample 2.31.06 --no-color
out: 11.02.58
